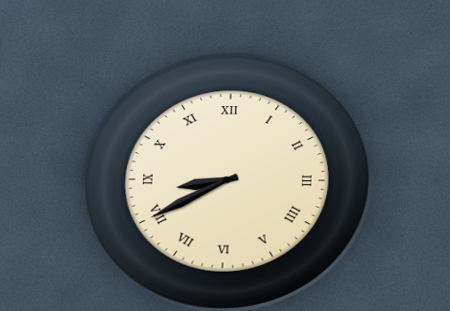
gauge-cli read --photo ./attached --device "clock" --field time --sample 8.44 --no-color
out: 8.40
